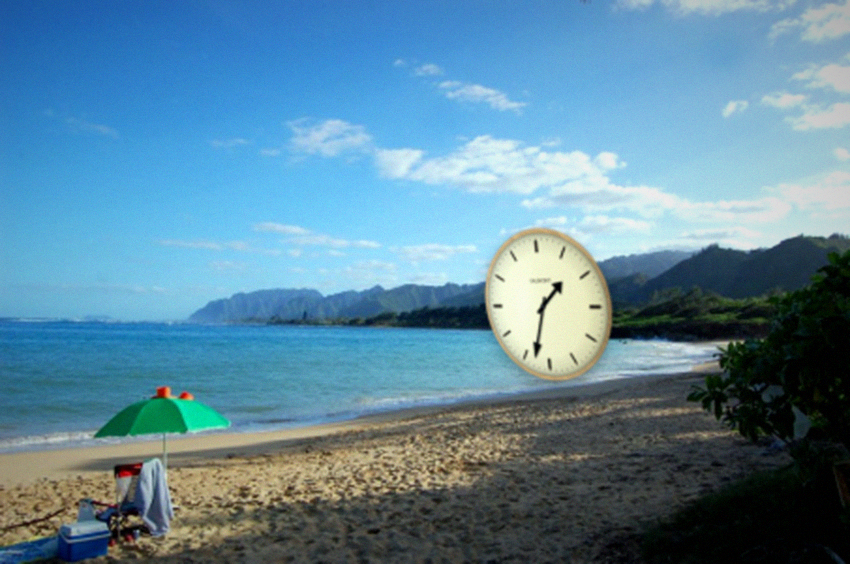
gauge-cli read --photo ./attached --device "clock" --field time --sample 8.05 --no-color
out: 1.33
